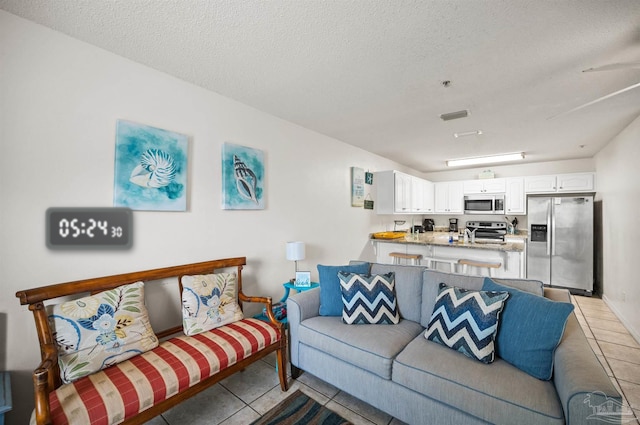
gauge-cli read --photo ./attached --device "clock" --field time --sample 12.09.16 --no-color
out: 5.24.30
